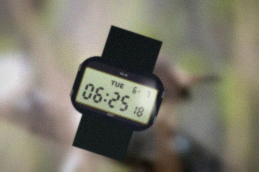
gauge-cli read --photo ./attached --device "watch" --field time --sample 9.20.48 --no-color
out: 6.25.18
